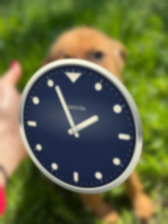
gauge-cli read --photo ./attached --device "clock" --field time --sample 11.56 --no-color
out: 1.56
